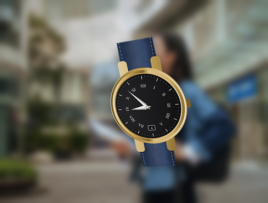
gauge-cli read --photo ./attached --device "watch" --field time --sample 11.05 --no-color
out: 8.53
